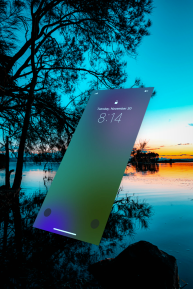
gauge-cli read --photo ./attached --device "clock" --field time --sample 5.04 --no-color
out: 8.14
